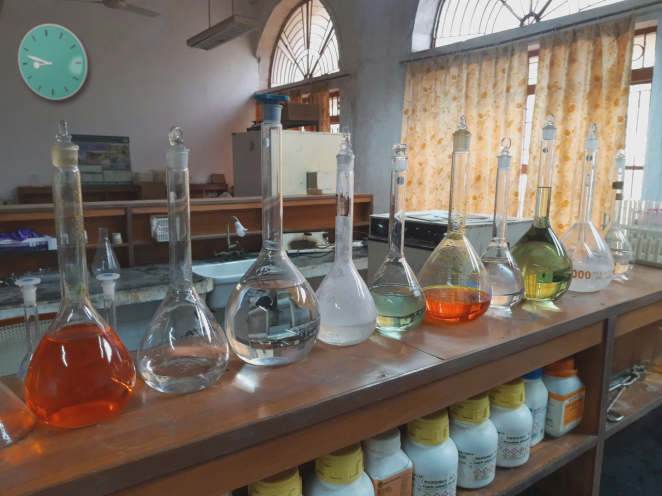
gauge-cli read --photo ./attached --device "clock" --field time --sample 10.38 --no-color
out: 8.48
